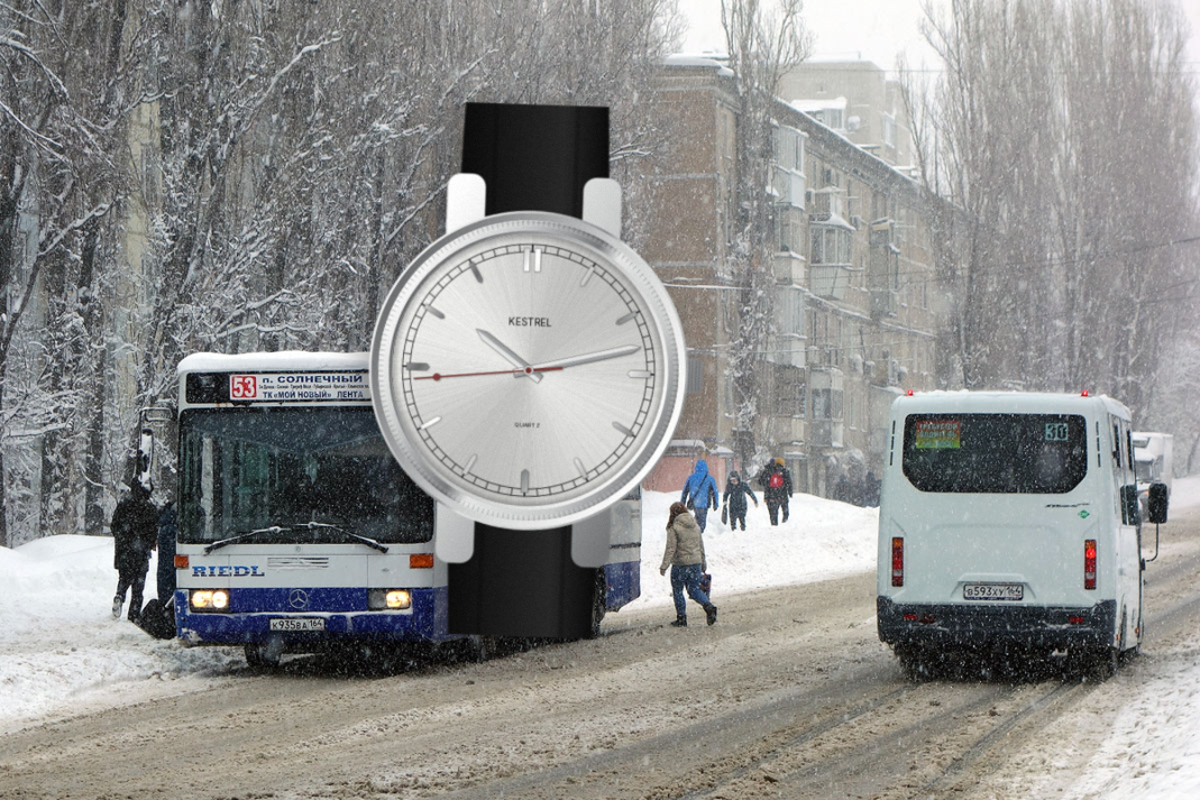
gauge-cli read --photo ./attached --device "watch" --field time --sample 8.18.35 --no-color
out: 10.12.44
